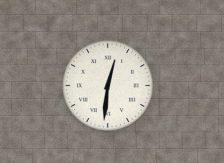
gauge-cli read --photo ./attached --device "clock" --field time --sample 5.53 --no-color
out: 12.31
